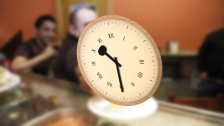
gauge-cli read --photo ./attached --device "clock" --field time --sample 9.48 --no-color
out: 10.30
